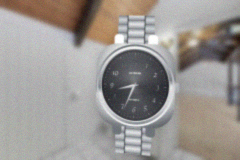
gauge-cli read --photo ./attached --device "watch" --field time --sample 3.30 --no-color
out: 8.34
